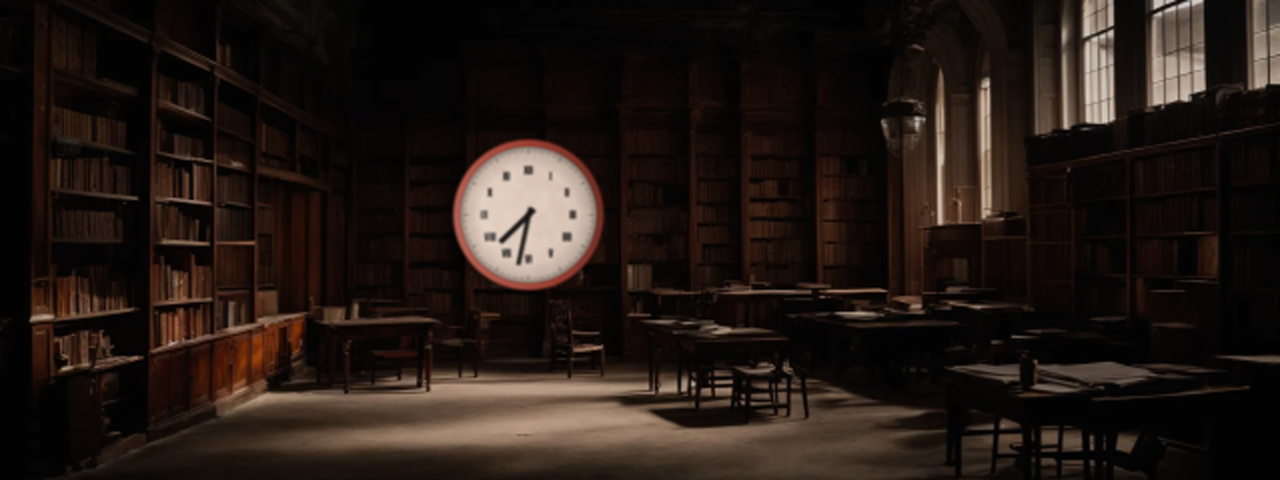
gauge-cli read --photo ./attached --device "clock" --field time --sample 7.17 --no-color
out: 7.32
